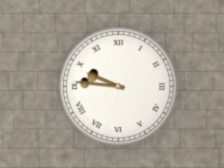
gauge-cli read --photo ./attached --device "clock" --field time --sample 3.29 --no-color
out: 9.46
